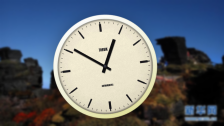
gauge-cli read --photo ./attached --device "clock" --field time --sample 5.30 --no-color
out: 12.51
